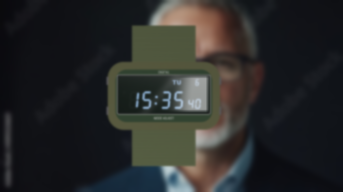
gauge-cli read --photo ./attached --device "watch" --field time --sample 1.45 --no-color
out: 15.35
